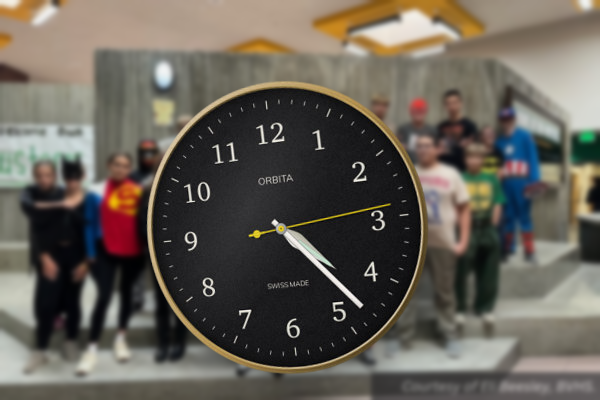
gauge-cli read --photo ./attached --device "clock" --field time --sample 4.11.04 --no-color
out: 4.23.14
